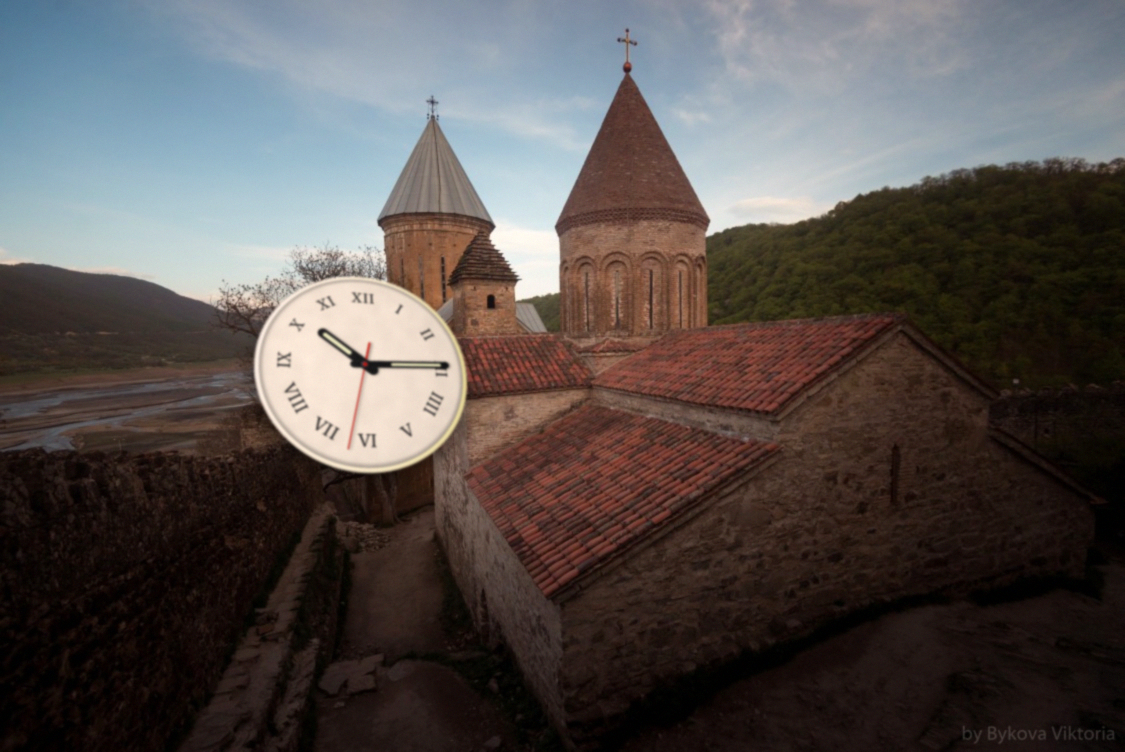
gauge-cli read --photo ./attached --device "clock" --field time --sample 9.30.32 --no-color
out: 10.14.32
